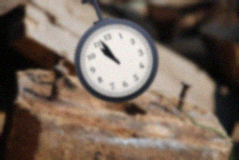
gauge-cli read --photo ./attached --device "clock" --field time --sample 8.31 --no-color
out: 10.57
